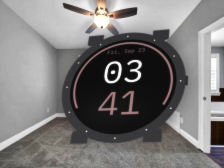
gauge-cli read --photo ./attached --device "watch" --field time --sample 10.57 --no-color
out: 3.41
